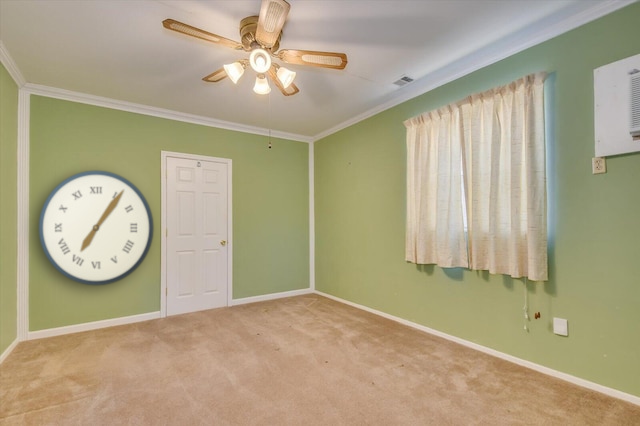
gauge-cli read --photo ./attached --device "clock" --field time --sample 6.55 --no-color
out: 7.06
